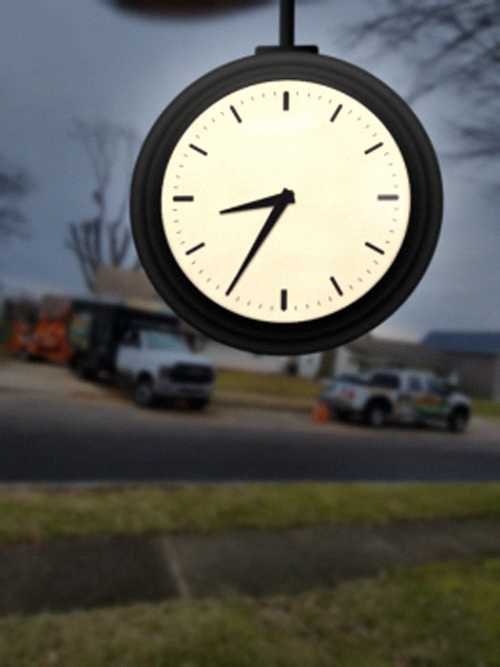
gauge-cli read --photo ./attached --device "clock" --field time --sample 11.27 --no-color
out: 8.35
